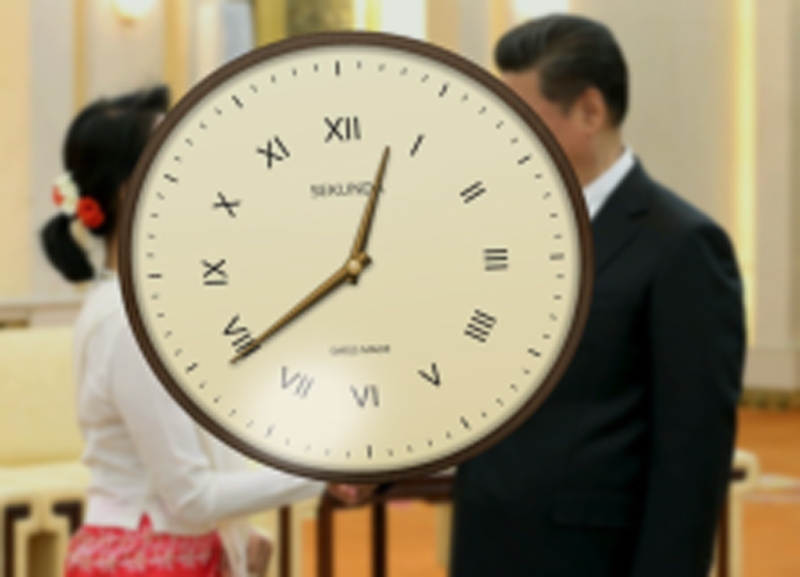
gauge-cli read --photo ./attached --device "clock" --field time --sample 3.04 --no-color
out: 12.39
